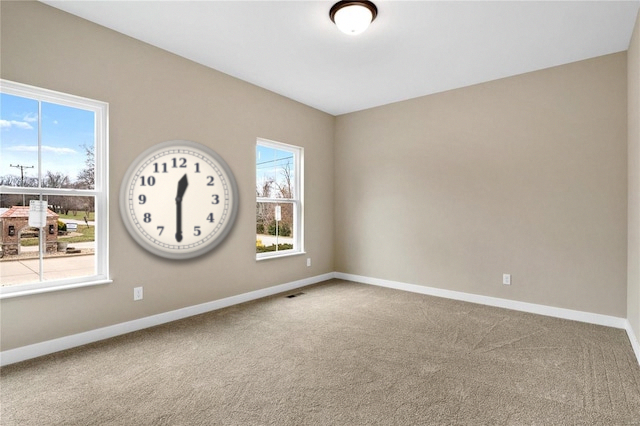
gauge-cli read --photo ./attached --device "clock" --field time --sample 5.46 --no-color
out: 12.30
